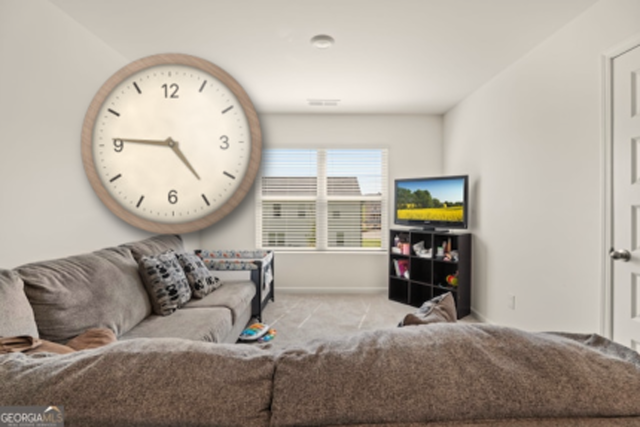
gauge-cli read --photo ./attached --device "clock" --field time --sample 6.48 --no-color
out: 4.46
